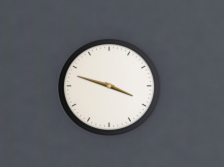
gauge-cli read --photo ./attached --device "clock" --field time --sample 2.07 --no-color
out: 3.48
